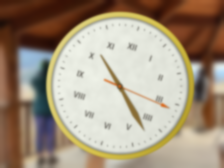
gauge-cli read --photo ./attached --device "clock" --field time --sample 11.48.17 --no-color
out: 10.22.16
